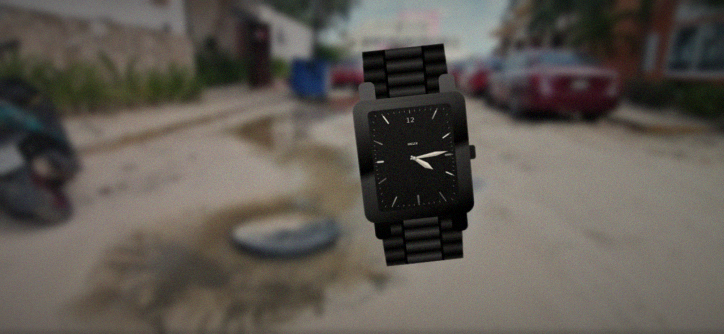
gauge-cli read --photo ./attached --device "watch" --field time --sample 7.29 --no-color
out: 4.14
